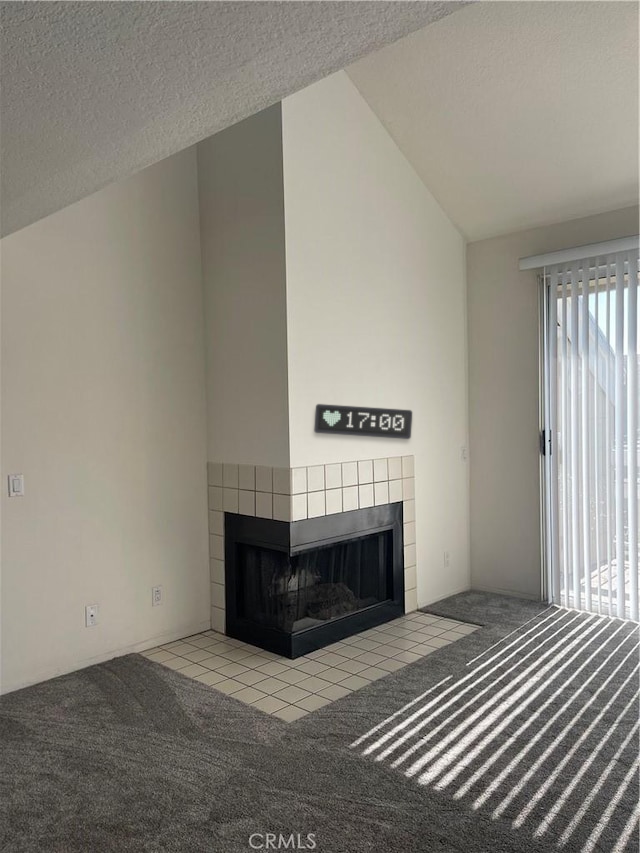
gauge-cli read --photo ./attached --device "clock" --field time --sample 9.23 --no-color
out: 17.00
